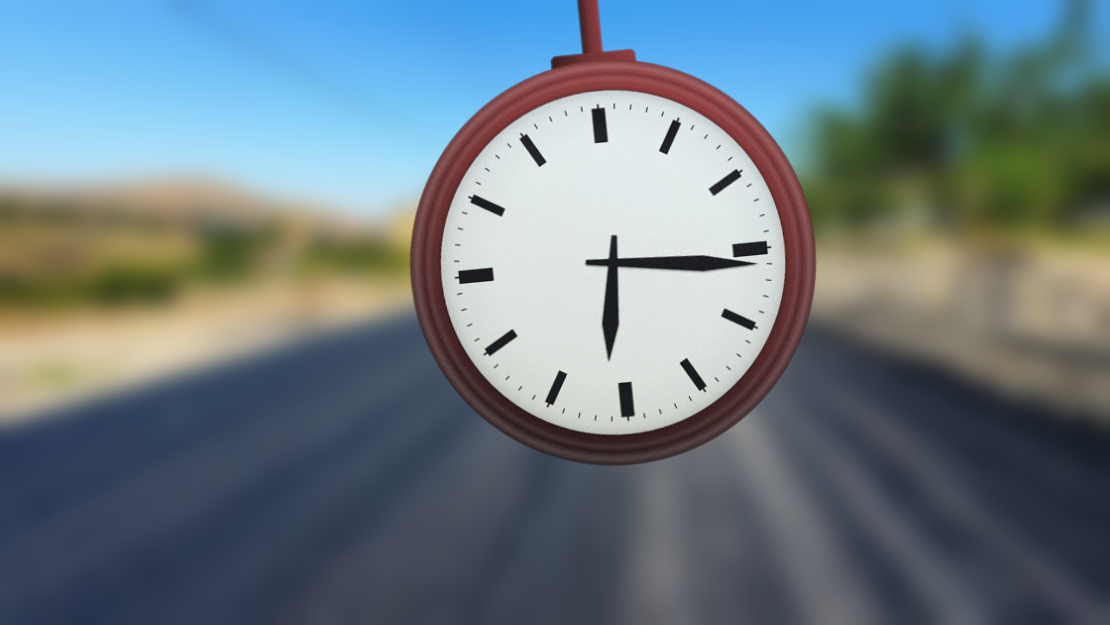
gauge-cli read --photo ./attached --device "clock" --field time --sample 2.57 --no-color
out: 6.16
